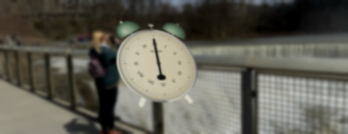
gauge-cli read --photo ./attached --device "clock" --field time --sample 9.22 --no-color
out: 6.00
